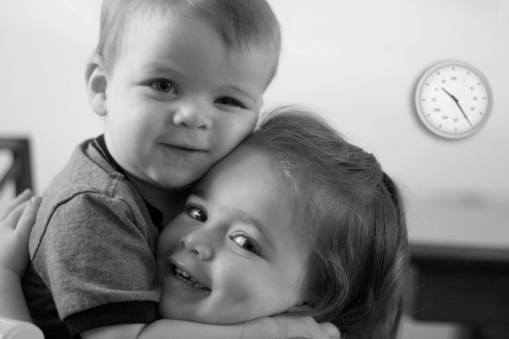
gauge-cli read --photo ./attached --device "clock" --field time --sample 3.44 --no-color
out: 10.25
